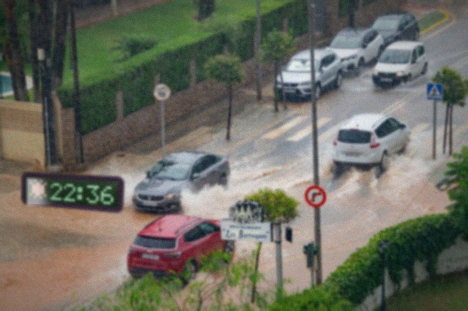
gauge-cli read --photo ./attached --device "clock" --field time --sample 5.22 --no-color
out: 22.36
